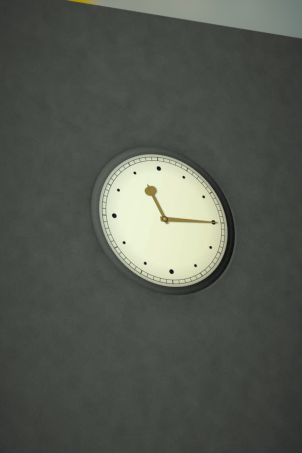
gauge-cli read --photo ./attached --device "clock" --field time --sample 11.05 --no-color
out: 11.15
